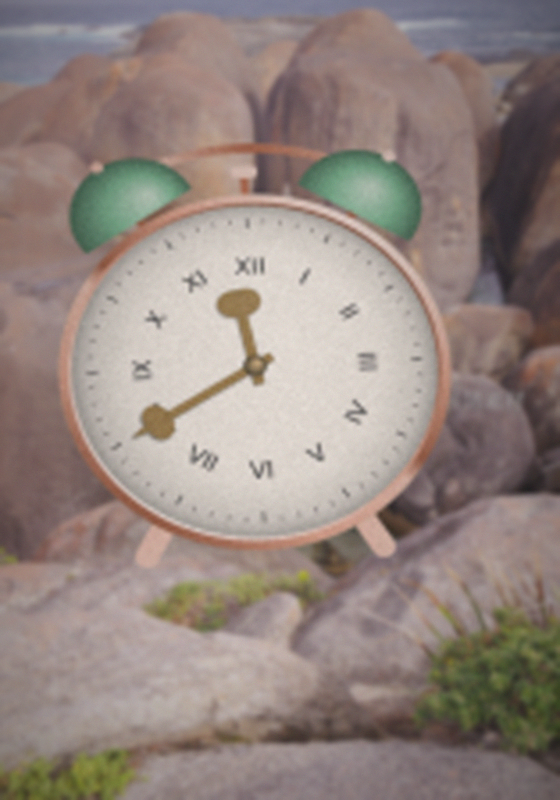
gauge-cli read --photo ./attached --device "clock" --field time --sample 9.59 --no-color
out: 11.40
